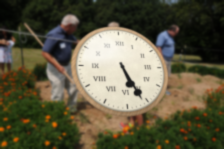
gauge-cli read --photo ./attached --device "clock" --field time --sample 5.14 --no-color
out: 5.26
